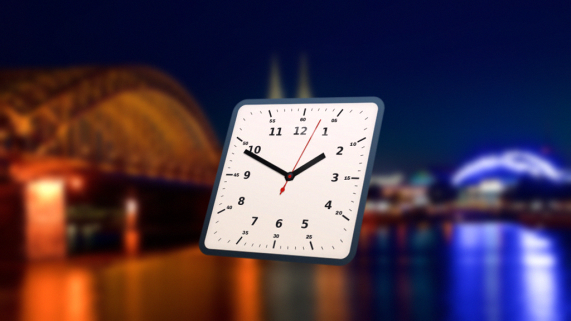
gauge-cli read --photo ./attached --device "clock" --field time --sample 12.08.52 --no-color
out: 1.49.03
